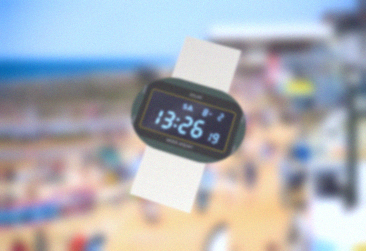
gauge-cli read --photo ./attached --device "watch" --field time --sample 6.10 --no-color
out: 13.26
